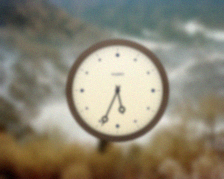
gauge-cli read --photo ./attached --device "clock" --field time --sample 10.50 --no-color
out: 5.34
